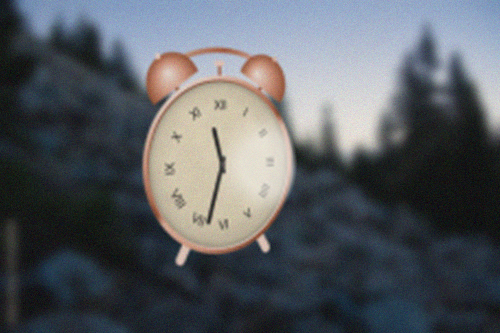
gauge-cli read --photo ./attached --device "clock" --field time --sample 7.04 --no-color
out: 11.33
